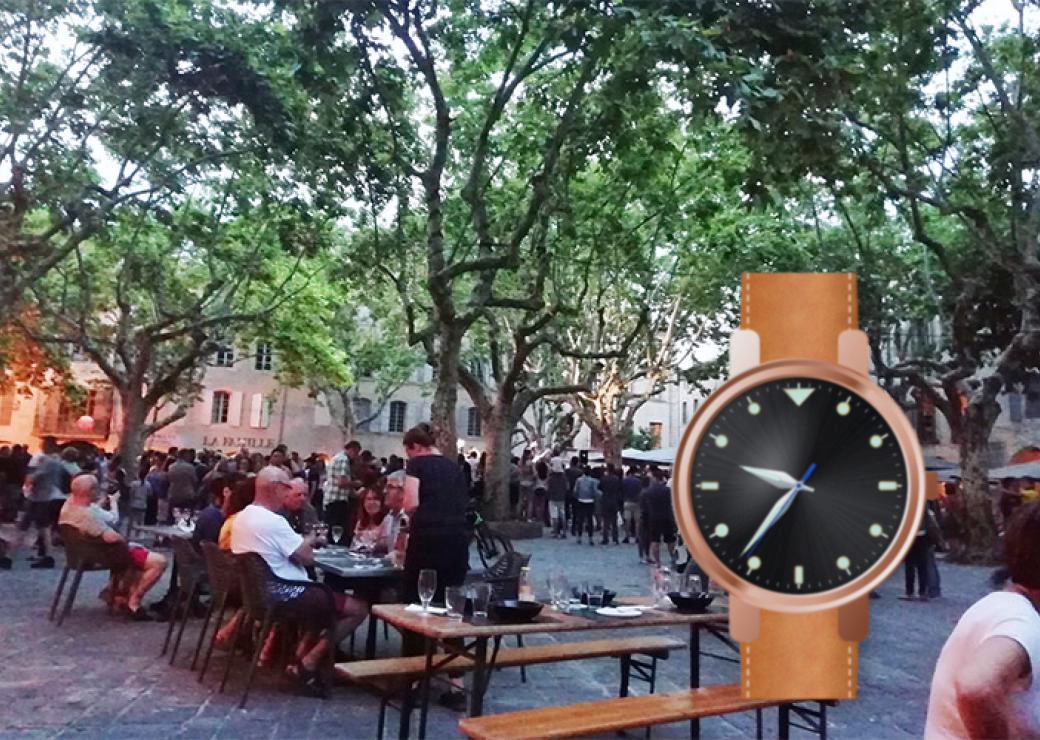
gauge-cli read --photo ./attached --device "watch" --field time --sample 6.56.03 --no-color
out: 9.36.36
